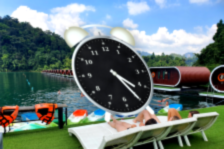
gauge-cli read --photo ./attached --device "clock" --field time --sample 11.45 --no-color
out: 4.25
